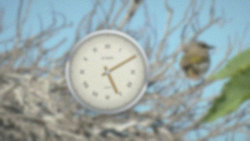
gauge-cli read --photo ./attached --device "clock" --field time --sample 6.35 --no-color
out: 5.10
